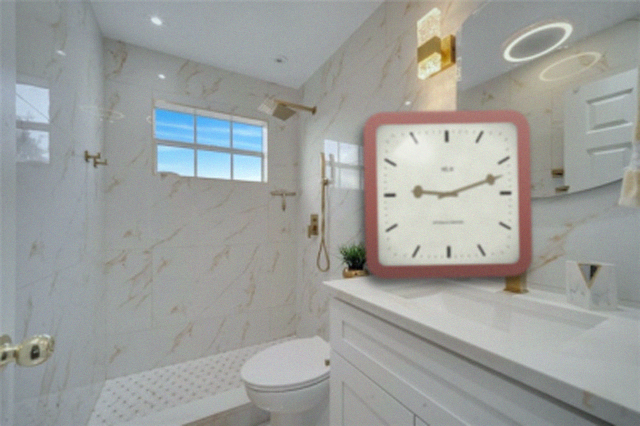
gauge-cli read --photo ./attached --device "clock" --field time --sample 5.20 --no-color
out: 9.12
